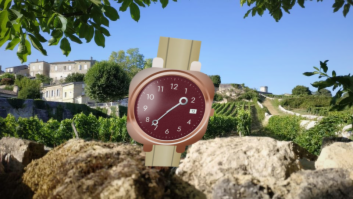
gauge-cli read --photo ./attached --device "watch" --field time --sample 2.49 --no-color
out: 1.37
